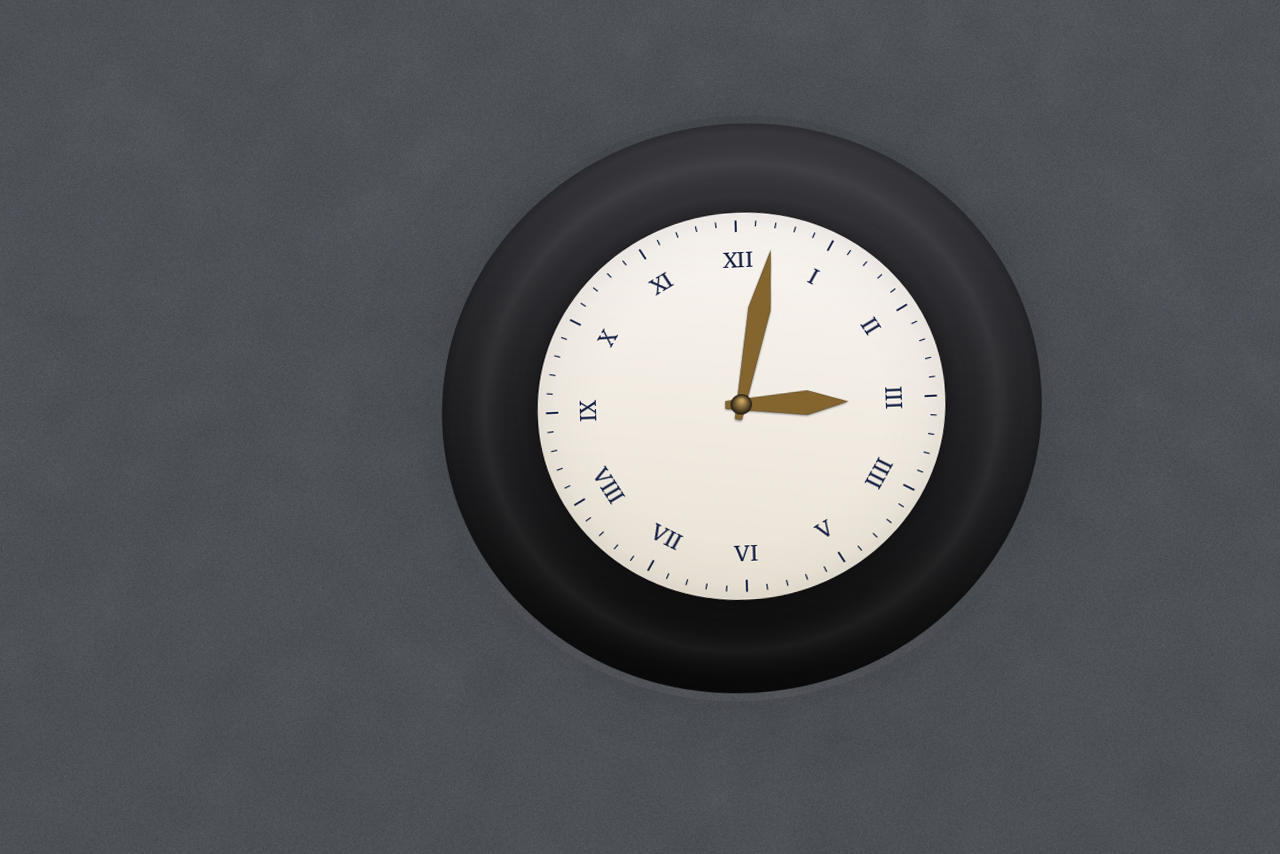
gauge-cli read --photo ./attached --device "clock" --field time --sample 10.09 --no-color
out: 3.02
